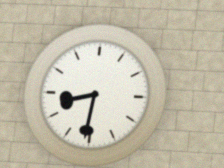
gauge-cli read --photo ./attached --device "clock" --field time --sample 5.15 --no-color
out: 8.31
